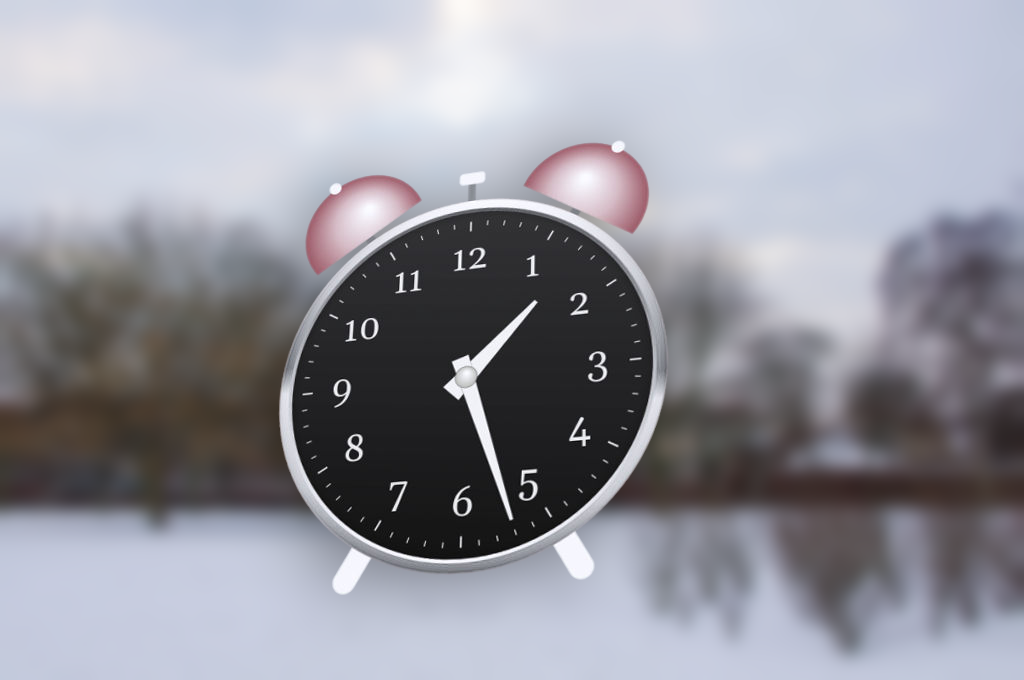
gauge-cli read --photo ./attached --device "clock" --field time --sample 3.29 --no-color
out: 1.27
